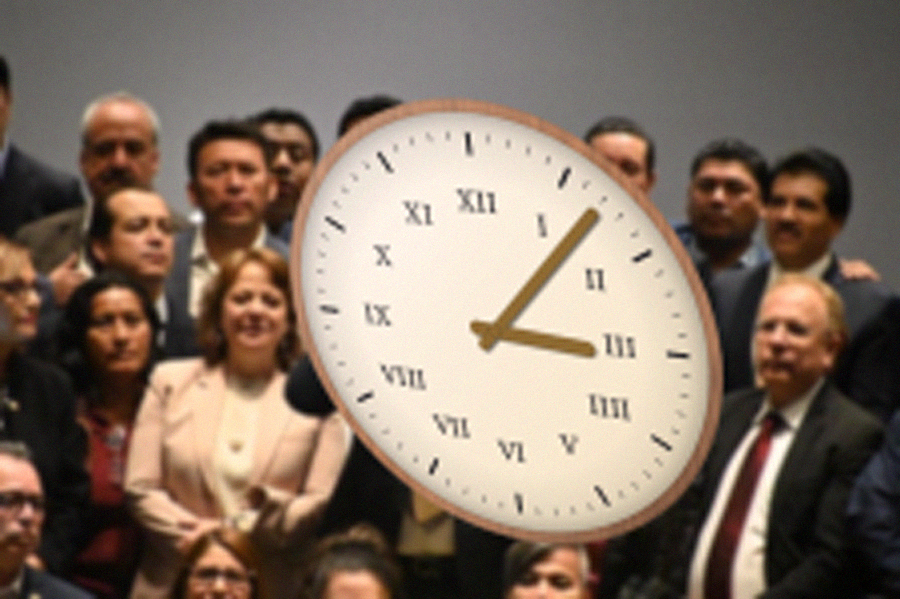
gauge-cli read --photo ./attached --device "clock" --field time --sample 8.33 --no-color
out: 3.07
